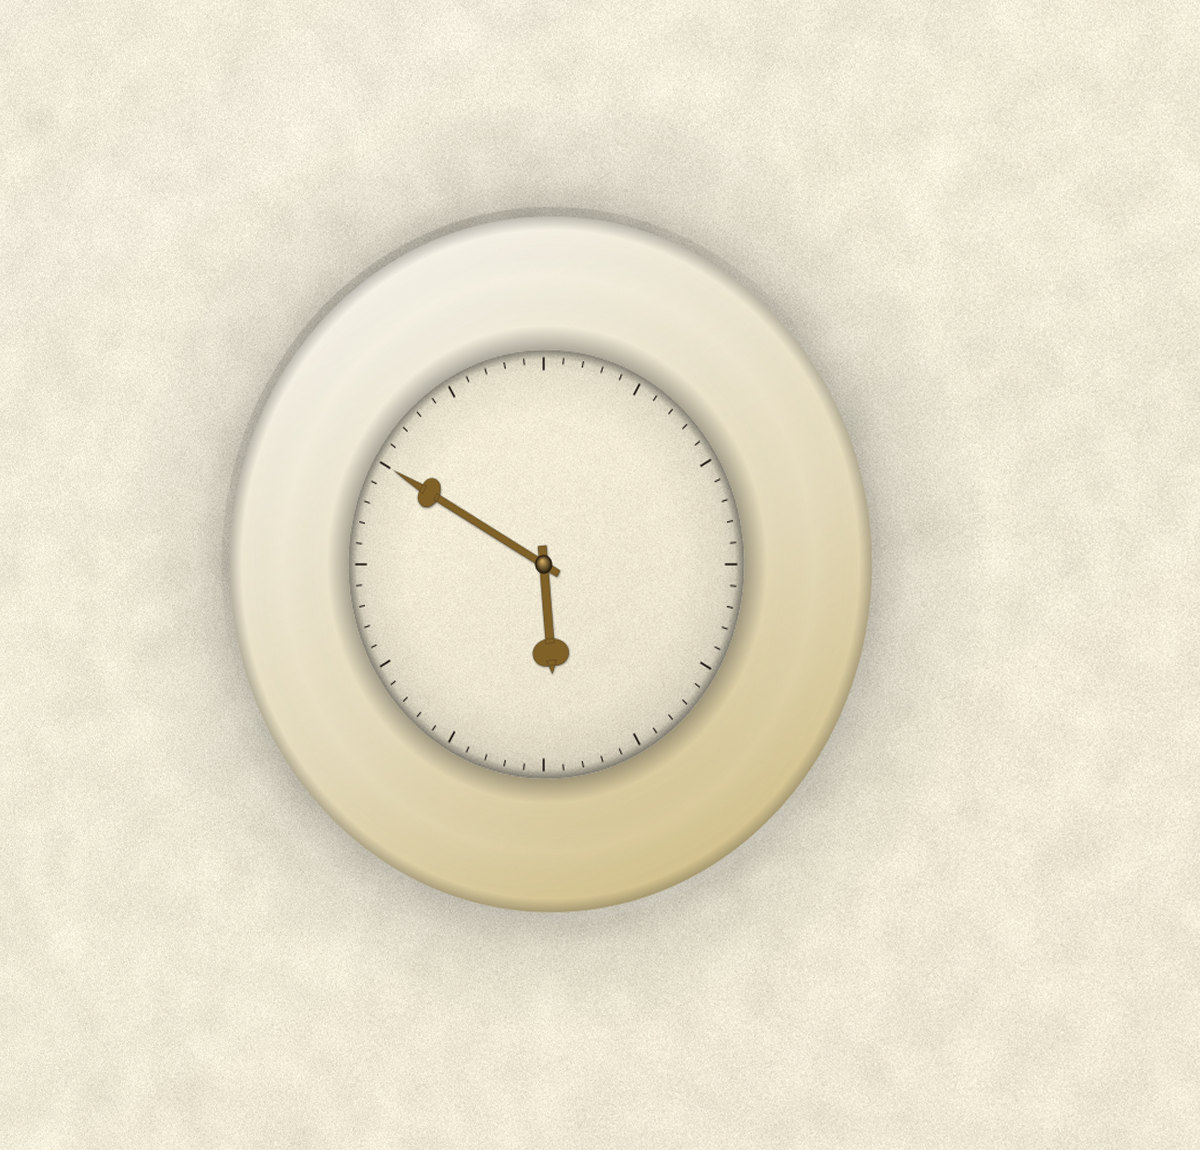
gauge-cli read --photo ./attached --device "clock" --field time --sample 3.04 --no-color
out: 5.50
